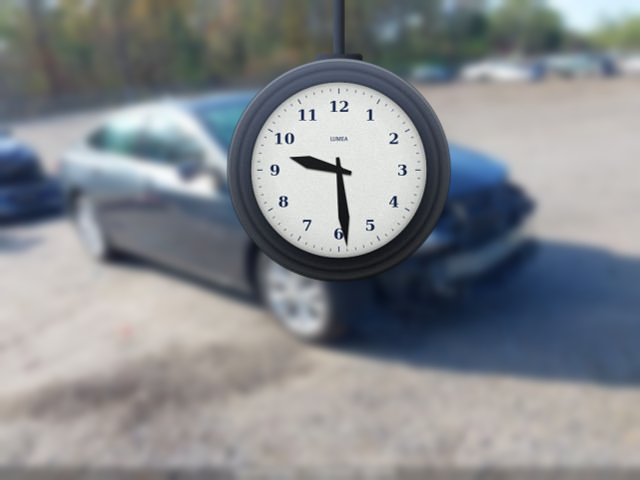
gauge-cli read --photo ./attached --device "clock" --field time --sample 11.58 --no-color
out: 9.29
